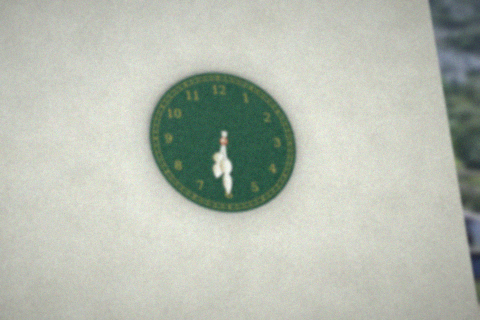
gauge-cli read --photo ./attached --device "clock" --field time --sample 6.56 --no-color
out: 6.30
